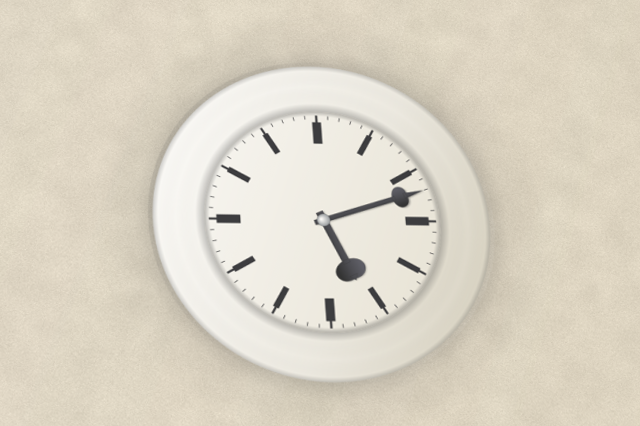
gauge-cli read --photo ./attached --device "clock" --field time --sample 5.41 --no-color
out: 5.12
